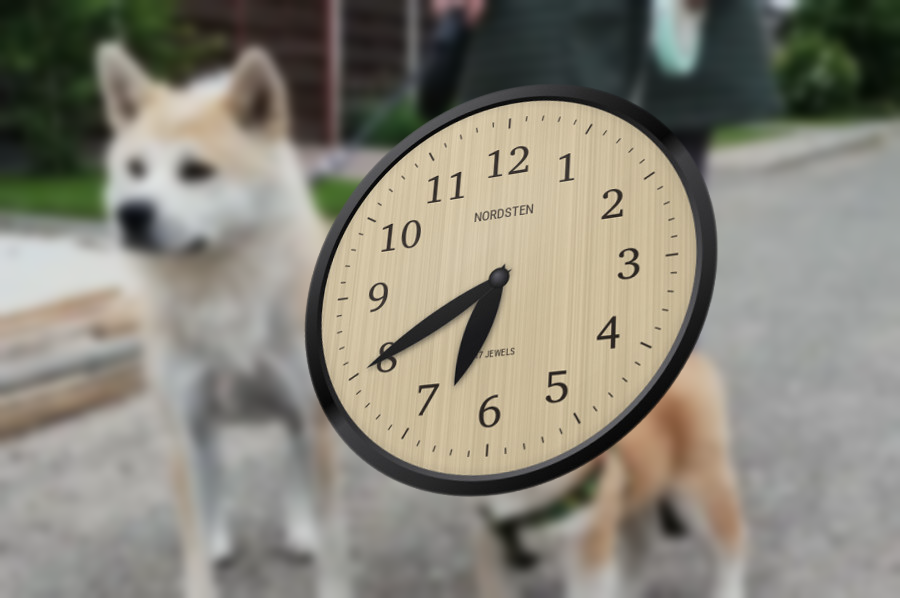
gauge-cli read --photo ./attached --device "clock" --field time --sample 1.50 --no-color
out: 6.40
